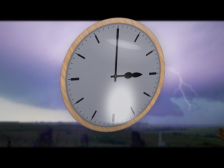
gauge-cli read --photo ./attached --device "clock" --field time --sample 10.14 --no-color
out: 3.00
